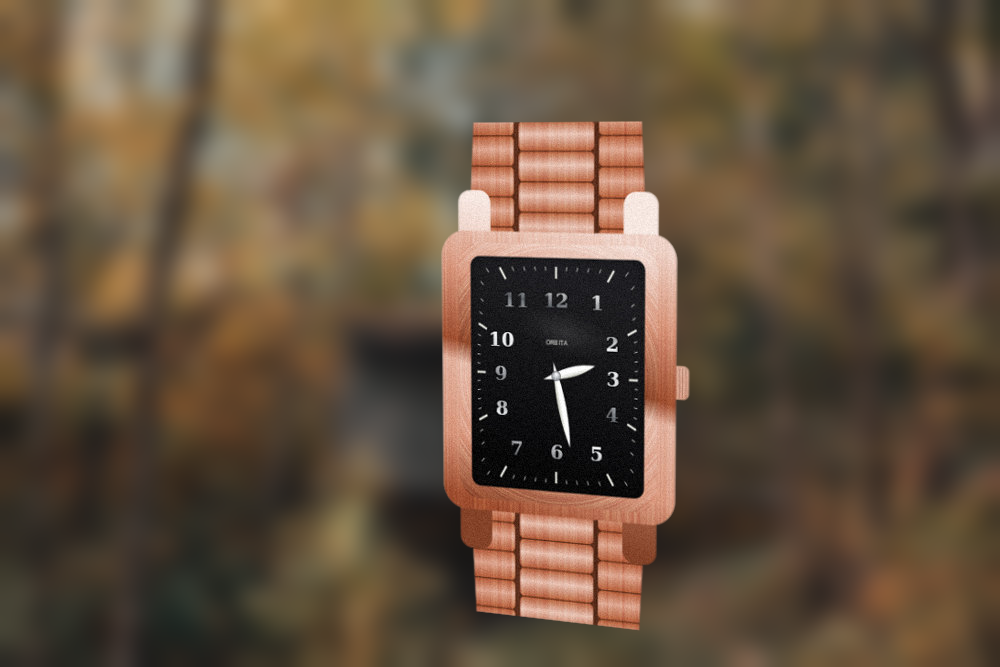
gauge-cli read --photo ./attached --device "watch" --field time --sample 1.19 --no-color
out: 2.28
